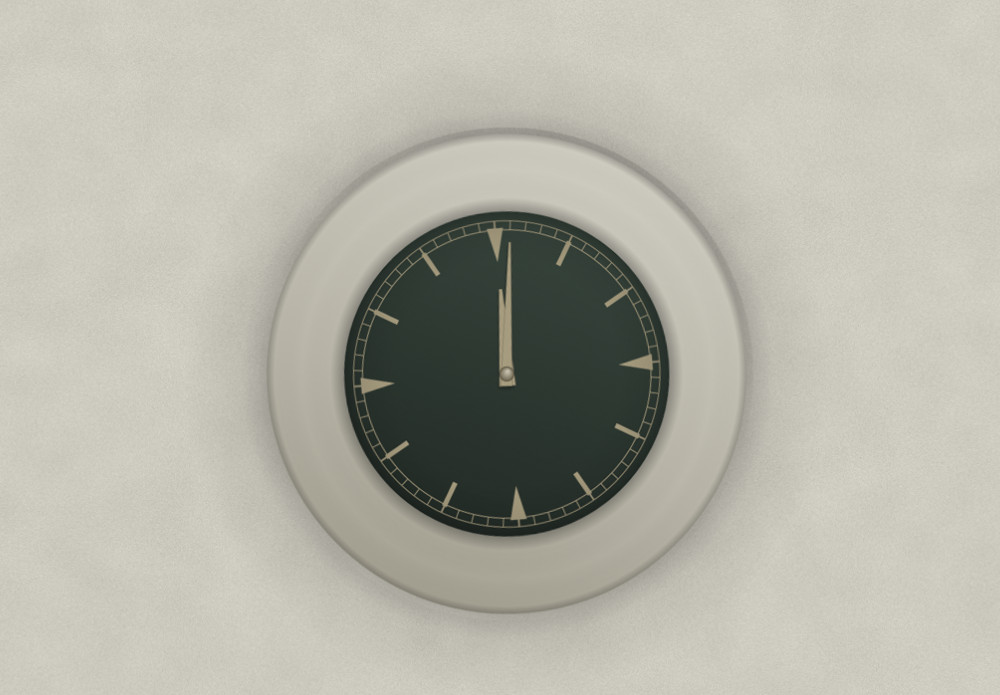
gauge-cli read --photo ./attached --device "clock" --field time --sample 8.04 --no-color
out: 12.01
